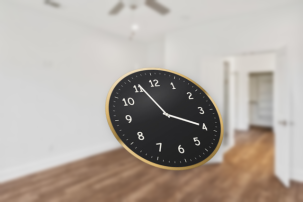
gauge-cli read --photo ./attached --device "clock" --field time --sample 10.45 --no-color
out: 3.56
